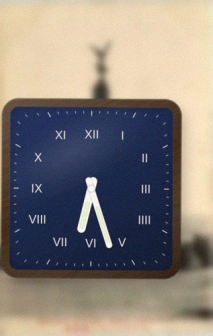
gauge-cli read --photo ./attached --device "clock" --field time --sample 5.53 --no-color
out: 6.27
